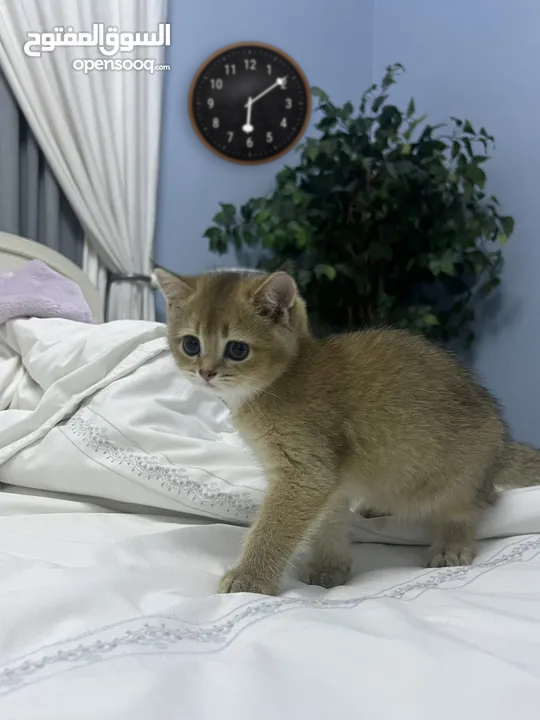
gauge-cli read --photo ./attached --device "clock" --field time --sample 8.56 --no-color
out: 6.09
